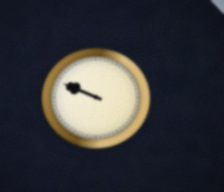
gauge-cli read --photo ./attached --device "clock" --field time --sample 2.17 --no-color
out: 9.49
